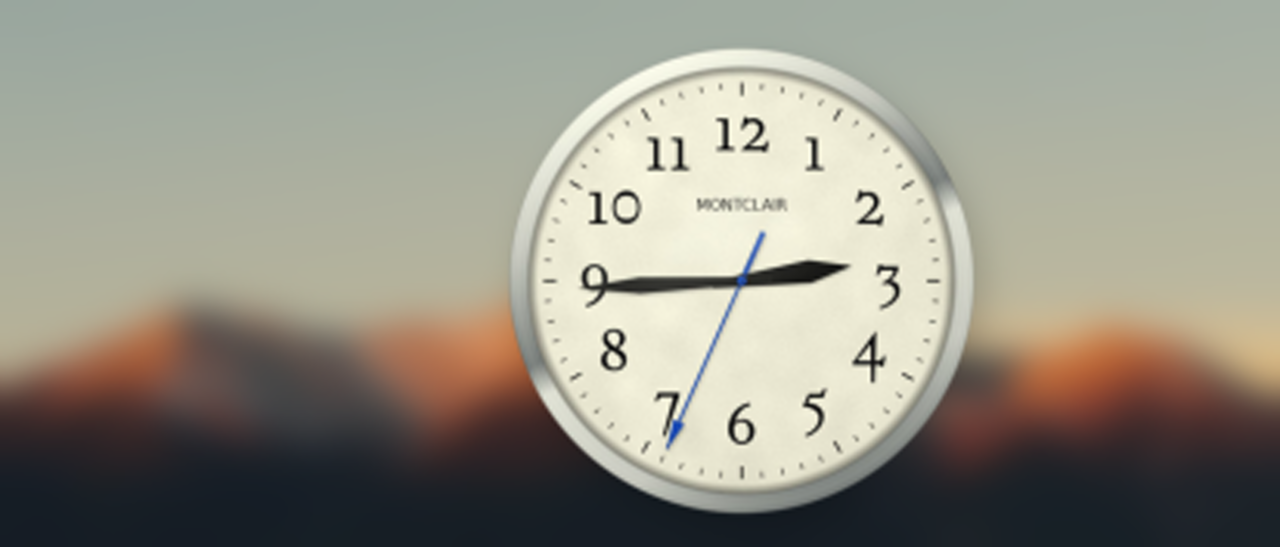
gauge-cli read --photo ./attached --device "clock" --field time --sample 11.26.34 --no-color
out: 2.44.34
